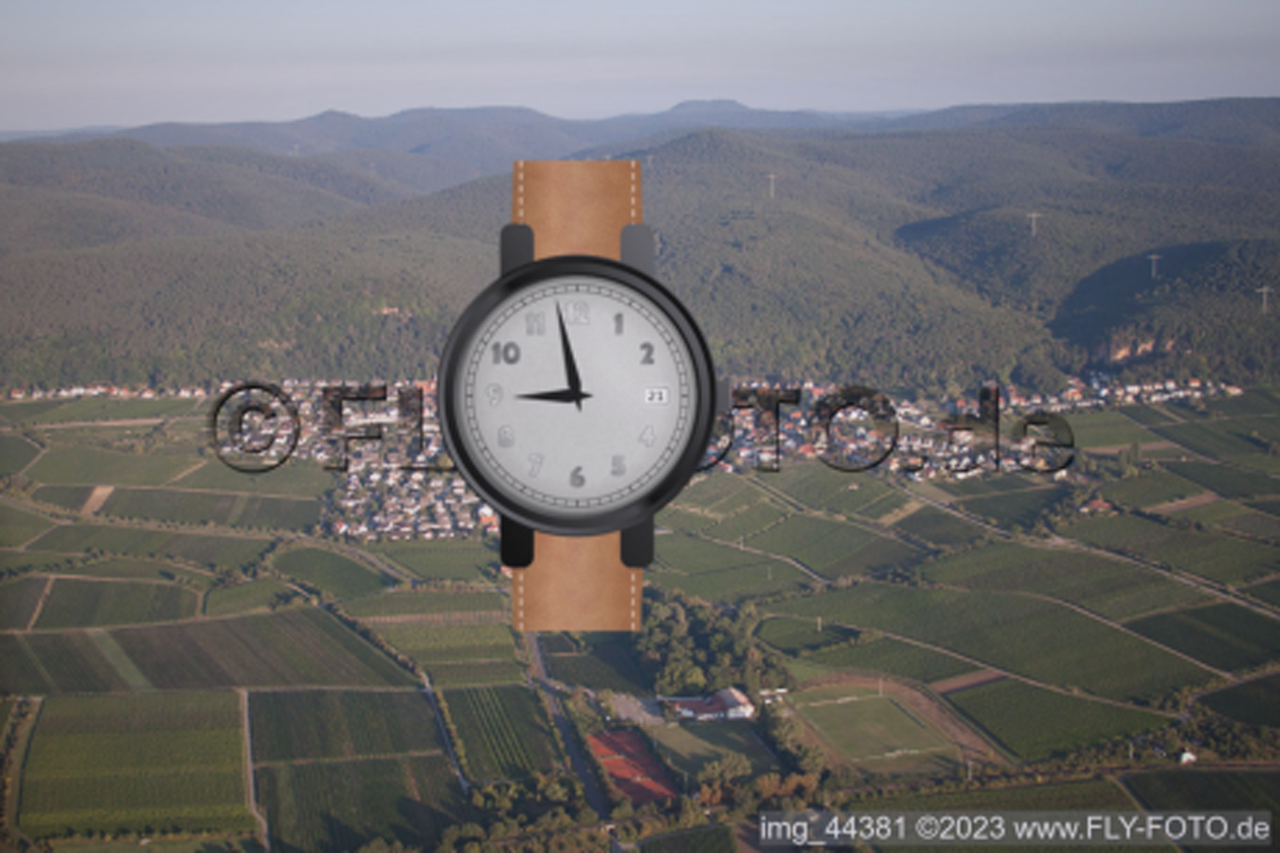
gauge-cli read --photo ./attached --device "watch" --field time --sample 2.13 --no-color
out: 8.58
